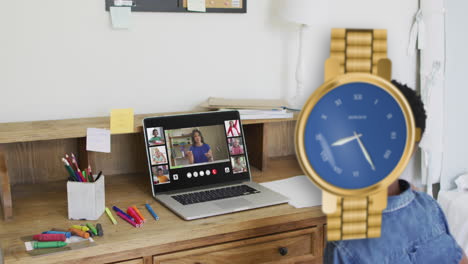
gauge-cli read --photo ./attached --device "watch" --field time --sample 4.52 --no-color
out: 8.25
